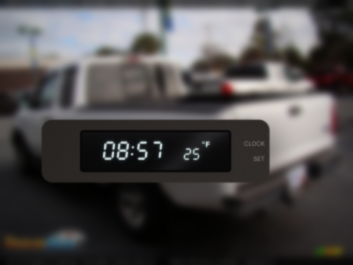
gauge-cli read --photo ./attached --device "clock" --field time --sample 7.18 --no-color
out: 8.57
